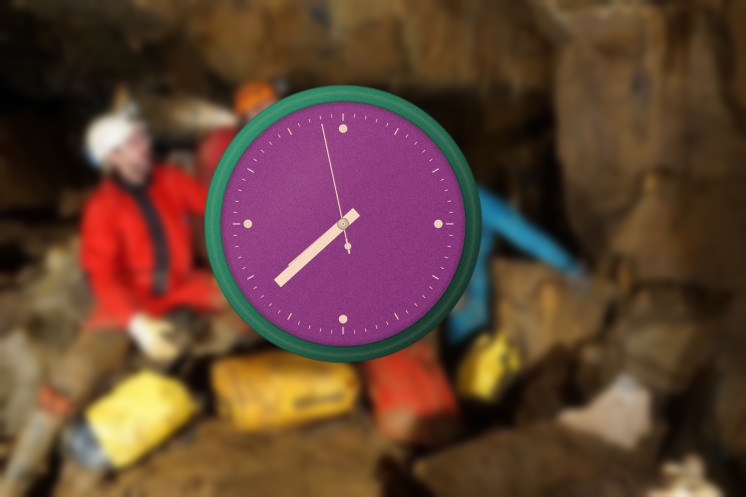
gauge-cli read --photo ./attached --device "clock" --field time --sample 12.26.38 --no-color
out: 7.37.58
